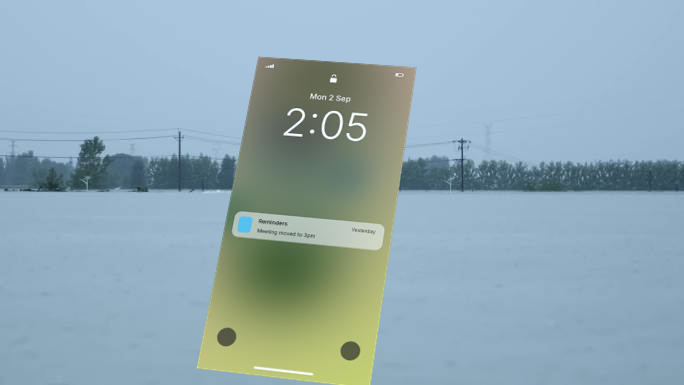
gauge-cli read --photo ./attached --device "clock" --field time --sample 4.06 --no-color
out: 2.05
